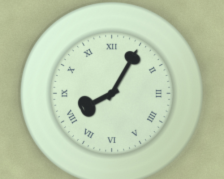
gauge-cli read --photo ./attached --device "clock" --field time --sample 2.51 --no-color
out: 8.05
